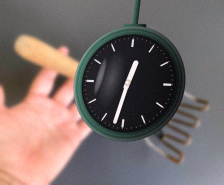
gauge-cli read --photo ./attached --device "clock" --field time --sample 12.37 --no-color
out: 12.32
